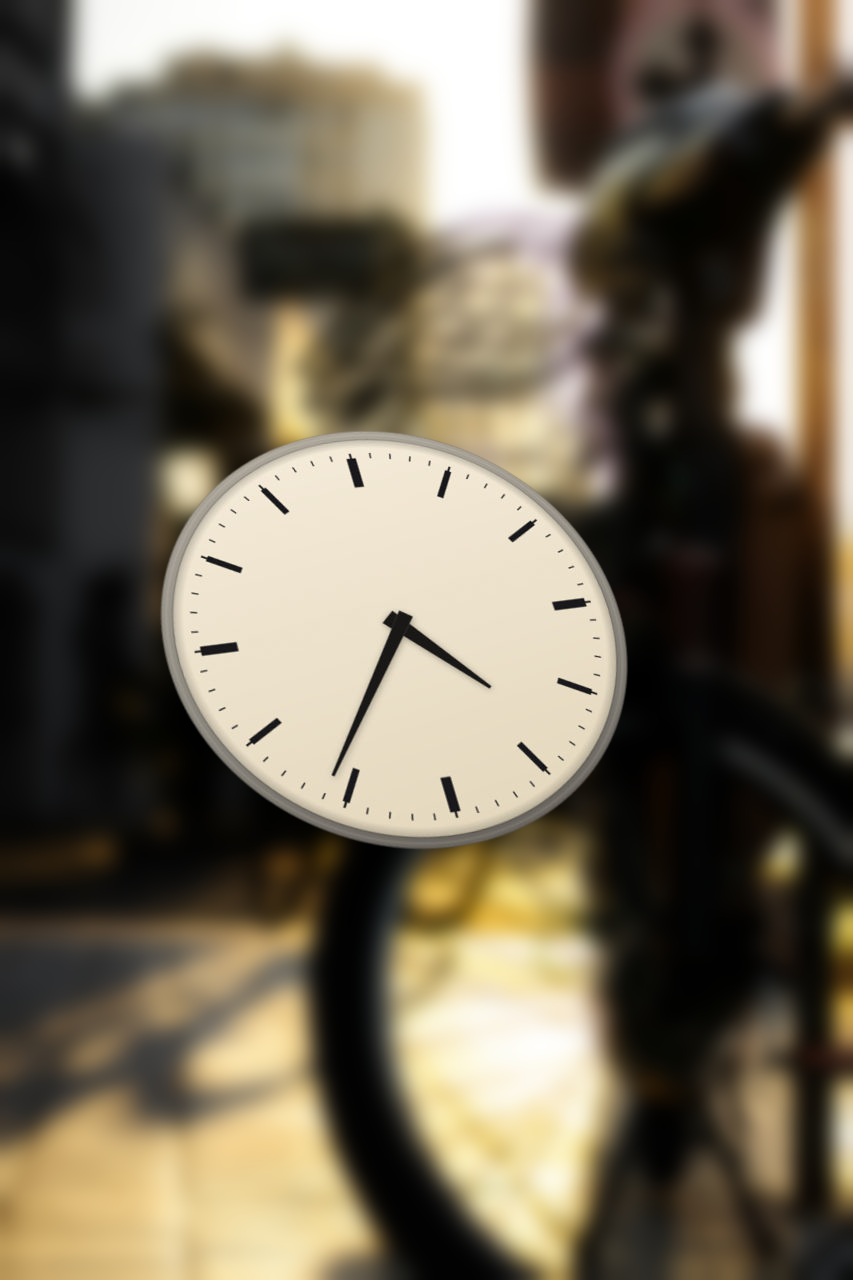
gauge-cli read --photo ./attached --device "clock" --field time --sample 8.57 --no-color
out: 4.36
